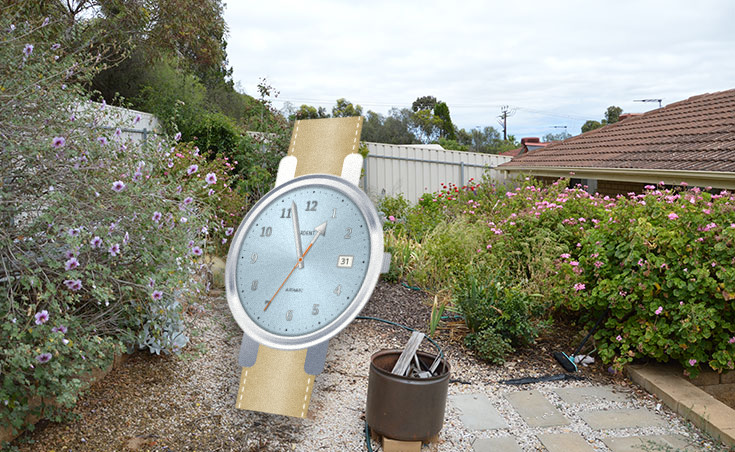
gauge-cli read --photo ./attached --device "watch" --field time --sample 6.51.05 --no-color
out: 12.56.35
